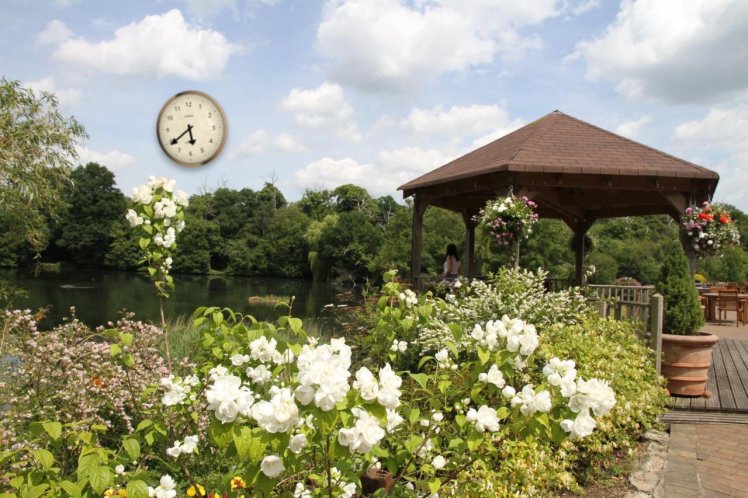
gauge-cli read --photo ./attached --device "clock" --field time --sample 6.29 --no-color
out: 5.39
